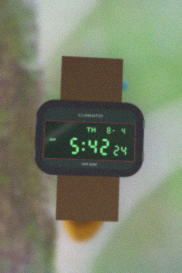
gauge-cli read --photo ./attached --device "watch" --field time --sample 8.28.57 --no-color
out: 5.42.24
